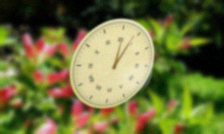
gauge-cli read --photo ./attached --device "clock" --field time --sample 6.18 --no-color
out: 12.04
